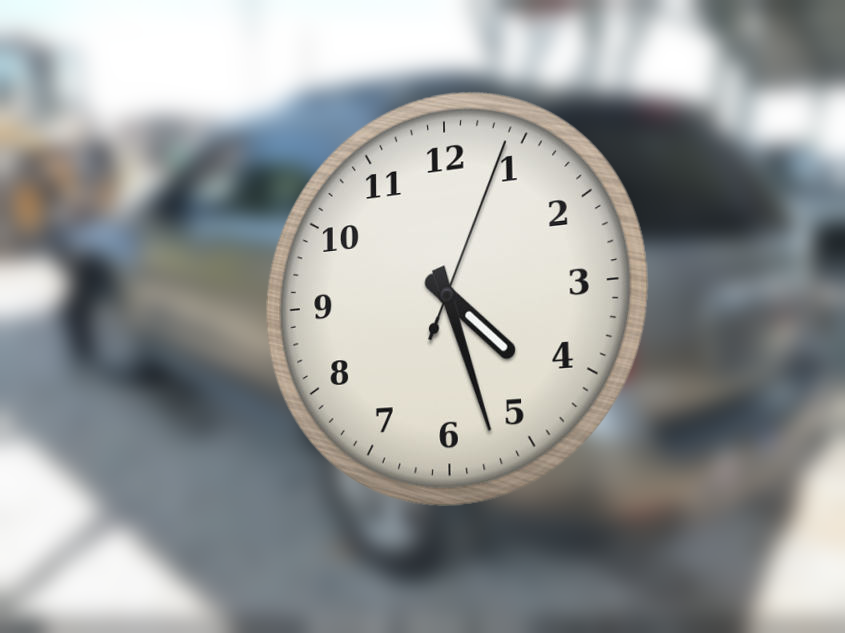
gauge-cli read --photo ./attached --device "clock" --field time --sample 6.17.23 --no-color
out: 4.27.04
